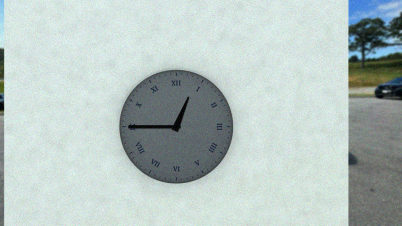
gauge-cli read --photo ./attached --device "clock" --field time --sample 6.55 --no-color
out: 12.45
